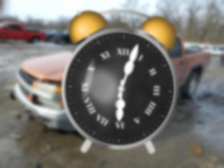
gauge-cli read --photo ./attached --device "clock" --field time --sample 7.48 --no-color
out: 6.03
